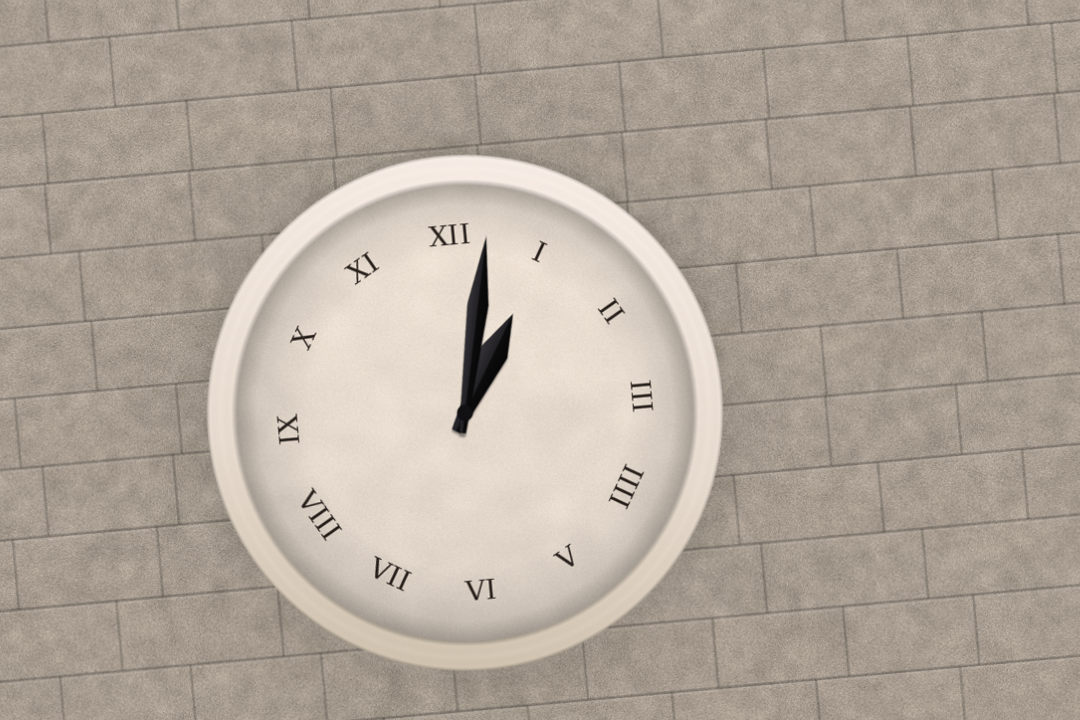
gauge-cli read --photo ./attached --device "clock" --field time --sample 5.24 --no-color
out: 1.02
